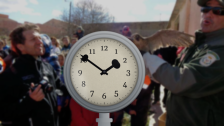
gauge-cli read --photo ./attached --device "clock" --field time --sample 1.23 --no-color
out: 1.51
